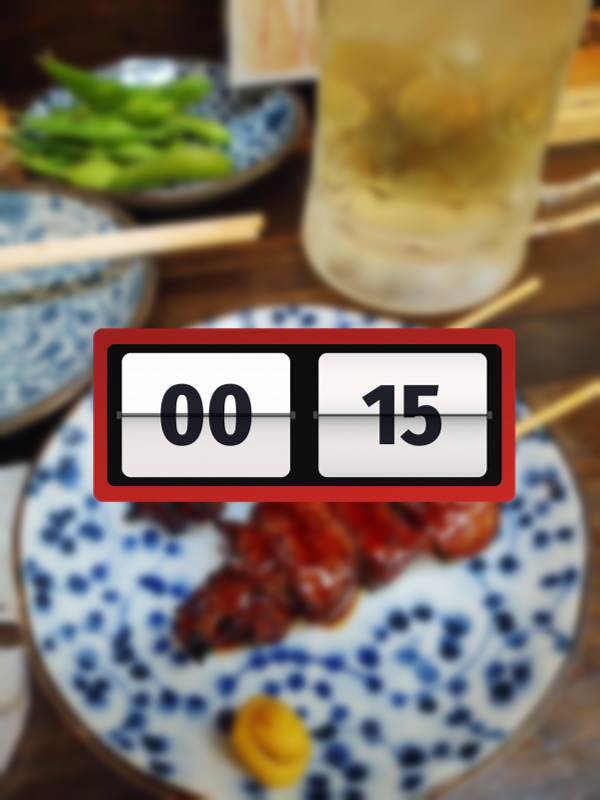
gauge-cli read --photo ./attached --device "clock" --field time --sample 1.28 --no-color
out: 0.15
